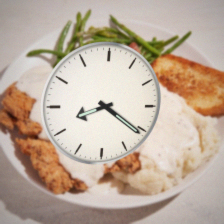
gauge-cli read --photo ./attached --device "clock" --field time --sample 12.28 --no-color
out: 8.21
